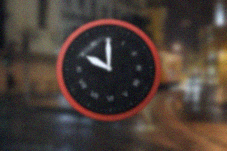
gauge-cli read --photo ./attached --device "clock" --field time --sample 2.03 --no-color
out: 10.00
